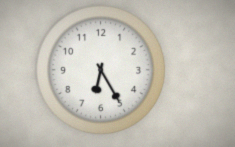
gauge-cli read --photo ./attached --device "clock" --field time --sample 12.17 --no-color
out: 6.25
